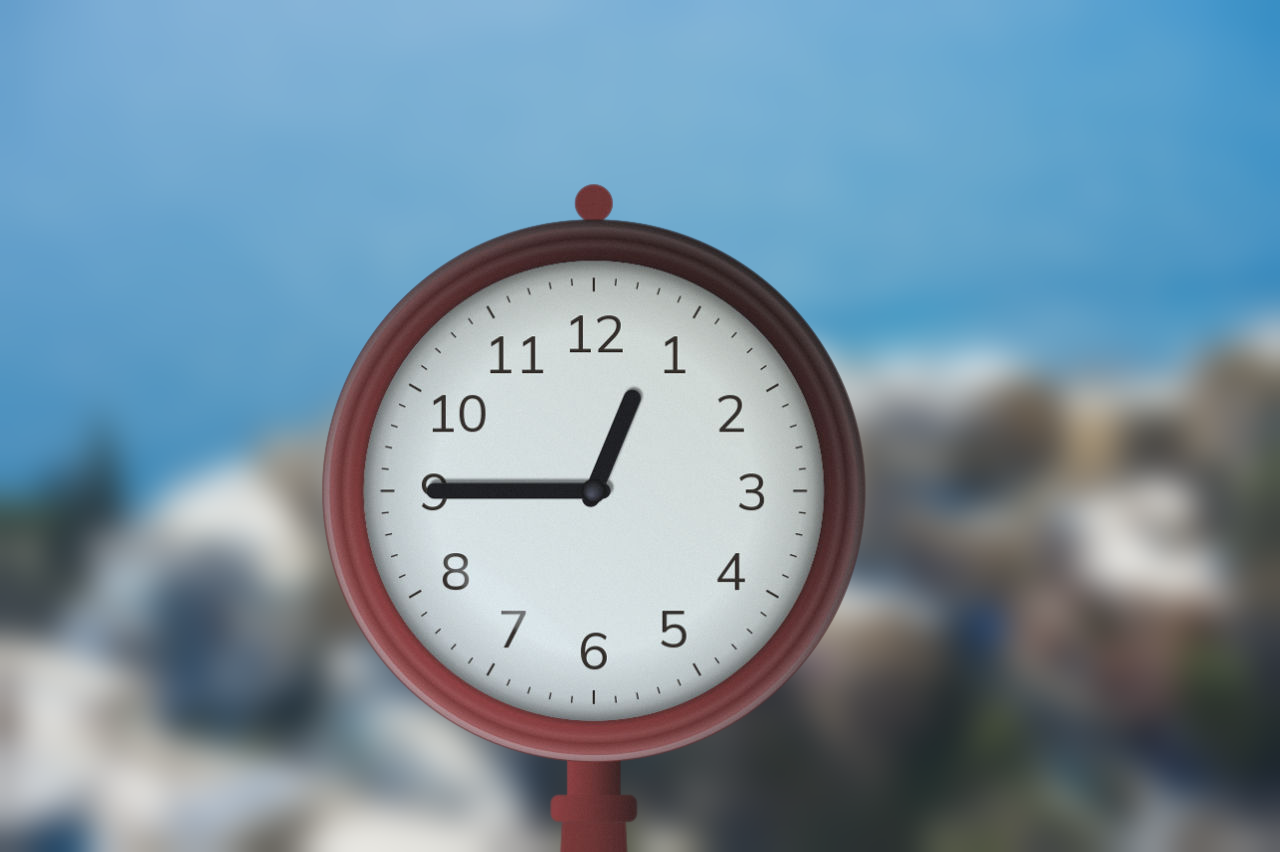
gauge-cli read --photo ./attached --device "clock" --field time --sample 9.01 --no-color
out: 12.45
